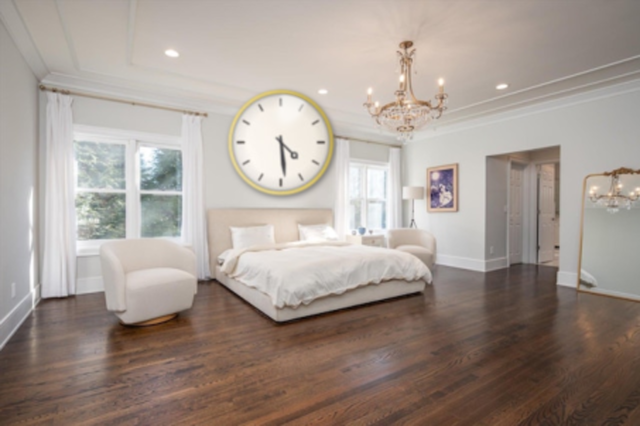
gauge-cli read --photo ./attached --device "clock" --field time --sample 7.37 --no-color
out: 4.29
